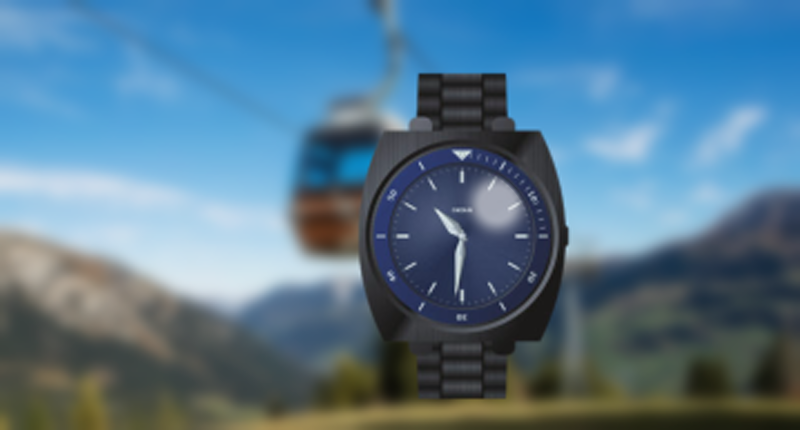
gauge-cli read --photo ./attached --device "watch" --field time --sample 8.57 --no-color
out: 10.31
